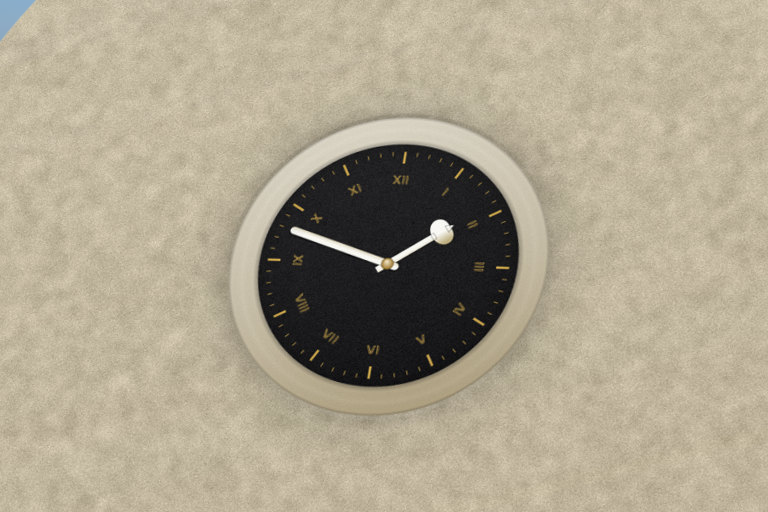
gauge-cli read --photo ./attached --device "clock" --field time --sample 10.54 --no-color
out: 1.48
